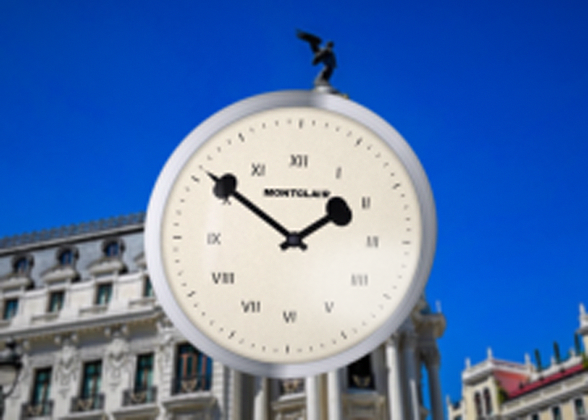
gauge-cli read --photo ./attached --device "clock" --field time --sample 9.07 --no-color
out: 1.51
